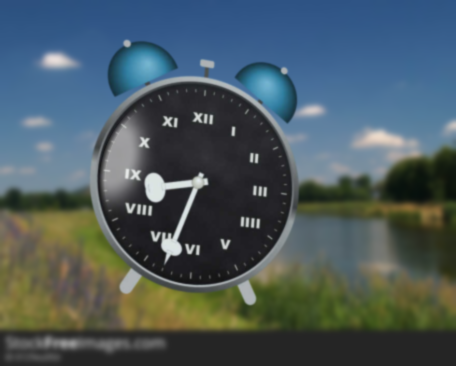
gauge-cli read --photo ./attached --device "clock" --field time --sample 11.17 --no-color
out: 8.33
